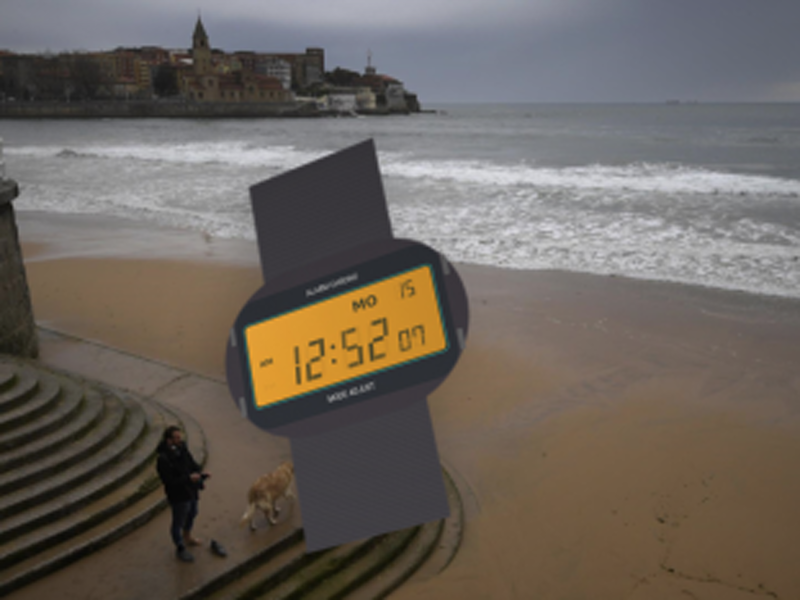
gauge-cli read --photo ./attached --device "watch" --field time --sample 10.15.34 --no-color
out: 12.52.07
